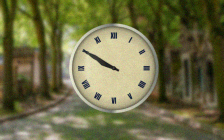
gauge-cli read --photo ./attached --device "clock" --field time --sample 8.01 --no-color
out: 9.50
